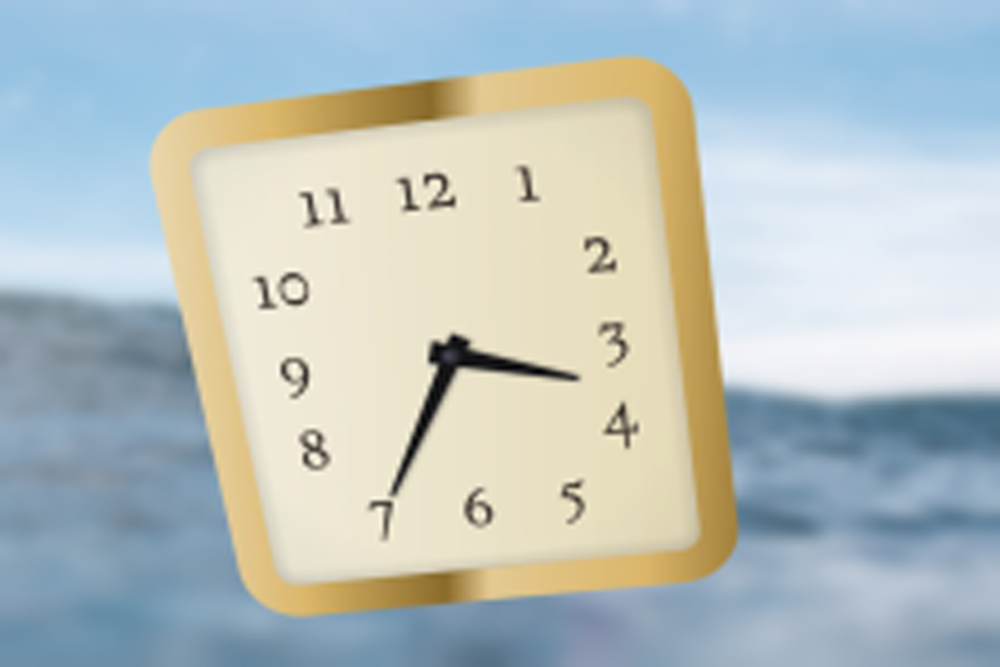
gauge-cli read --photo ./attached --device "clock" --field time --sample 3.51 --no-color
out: 3.35
